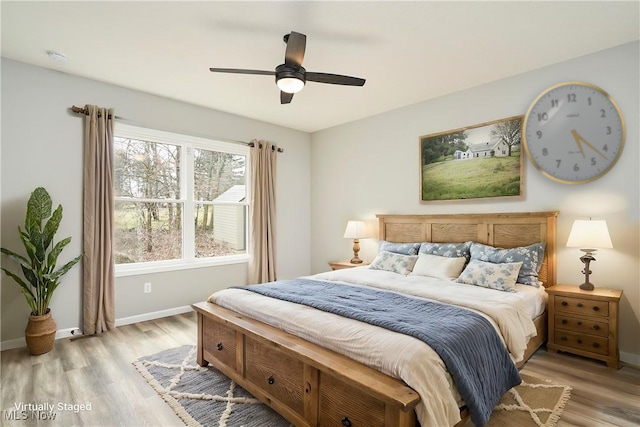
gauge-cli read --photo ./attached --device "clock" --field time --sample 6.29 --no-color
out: 5.22
